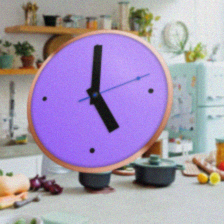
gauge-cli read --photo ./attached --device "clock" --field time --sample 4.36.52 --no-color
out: 5.00.12
